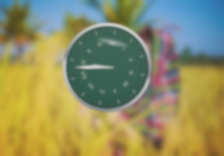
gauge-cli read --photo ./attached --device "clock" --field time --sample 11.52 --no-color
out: 8.43
